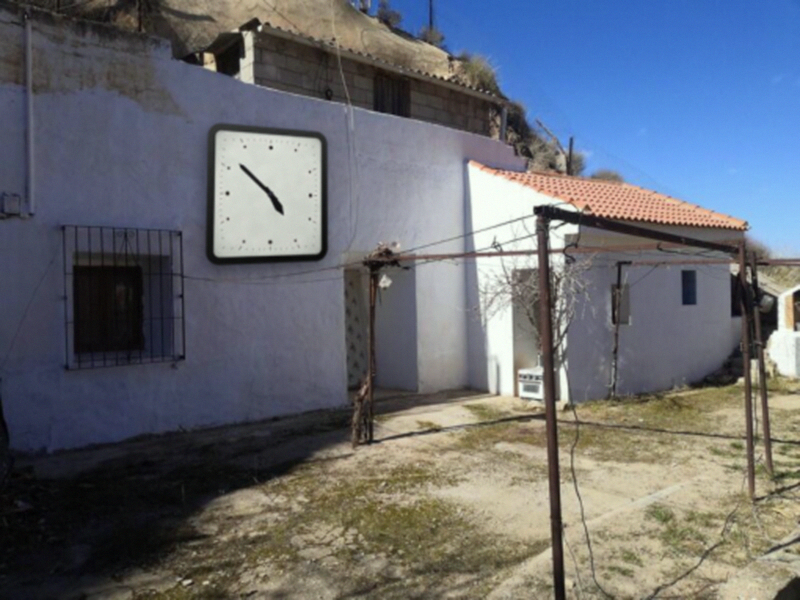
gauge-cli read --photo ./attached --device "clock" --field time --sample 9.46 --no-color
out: 4.52
